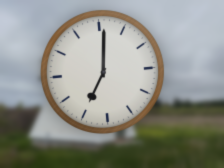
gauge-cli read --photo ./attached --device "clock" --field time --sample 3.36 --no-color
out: 7.01
